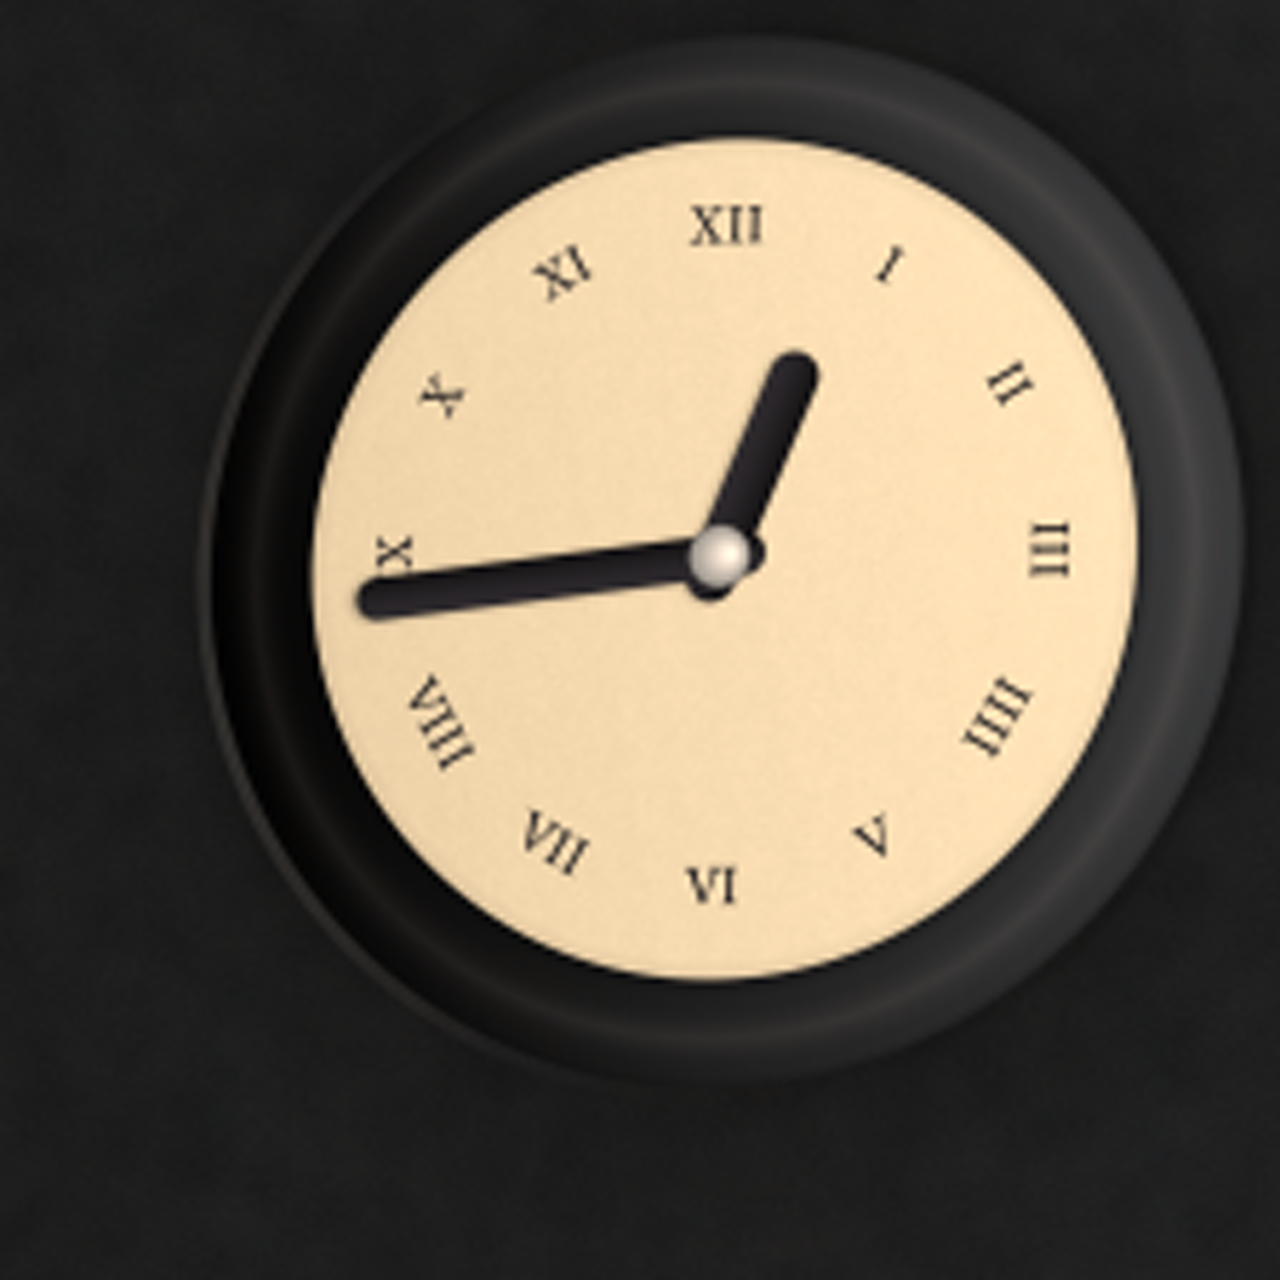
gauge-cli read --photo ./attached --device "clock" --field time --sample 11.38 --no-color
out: 12.44
